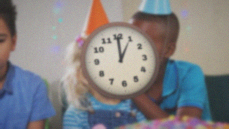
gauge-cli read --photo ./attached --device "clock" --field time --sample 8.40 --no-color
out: 1.00
